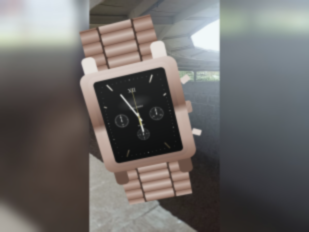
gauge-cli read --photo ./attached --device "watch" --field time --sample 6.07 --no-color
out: 5.56
